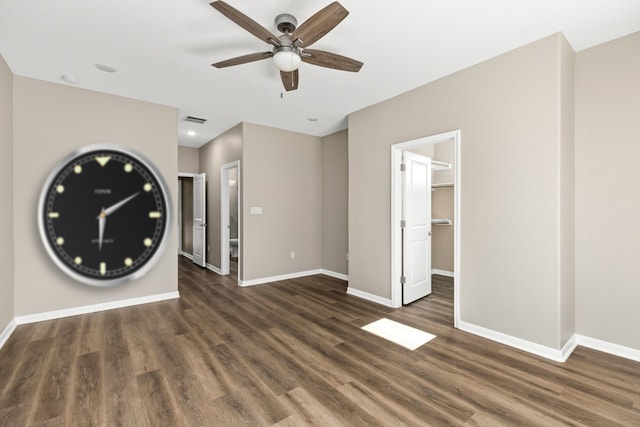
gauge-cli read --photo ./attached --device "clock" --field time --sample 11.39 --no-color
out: 6.10
